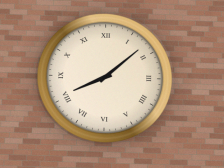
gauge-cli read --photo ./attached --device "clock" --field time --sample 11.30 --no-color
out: 8.08
